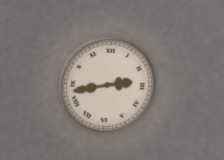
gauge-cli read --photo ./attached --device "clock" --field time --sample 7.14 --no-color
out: 2.43
